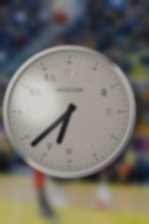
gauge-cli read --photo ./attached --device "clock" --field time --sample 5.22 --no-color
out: 6.38
